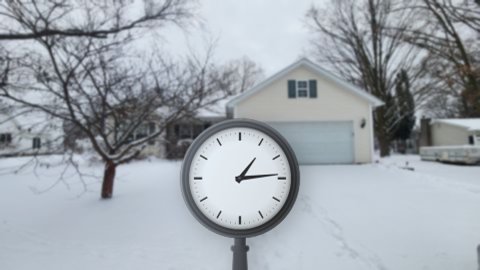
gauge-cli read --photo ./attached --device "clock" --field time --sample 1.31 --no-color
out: 1.14
